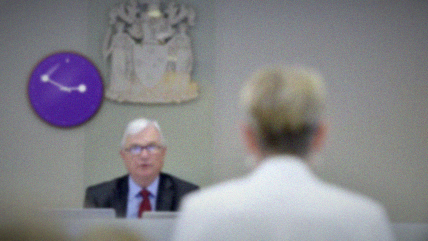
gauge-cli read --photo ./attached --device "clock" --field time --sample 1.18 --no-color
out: 2.49
